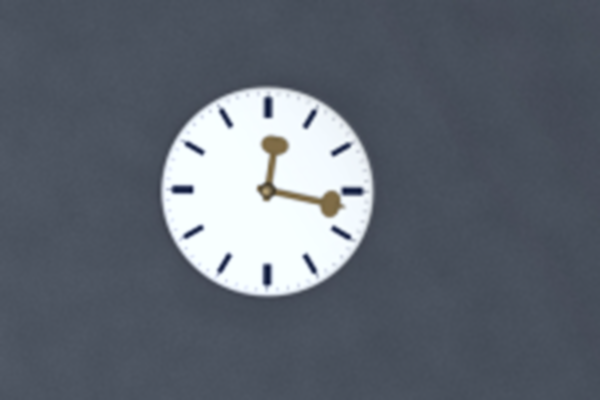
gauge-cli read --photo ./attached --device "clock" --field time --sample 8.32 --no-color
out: 12.17
